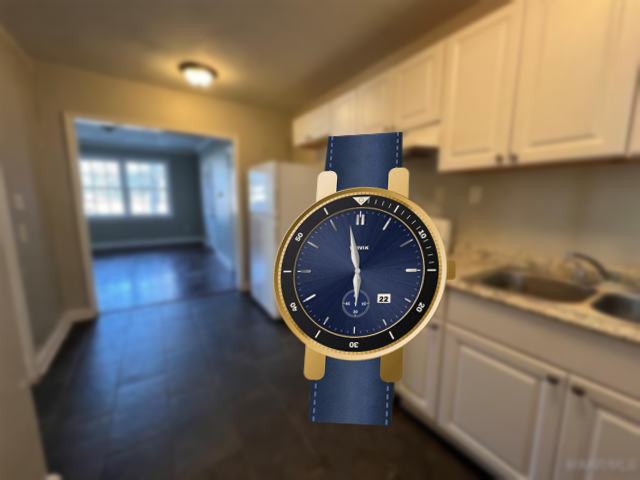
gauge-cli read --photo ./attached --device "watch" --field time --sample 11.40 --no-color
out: 5.58
